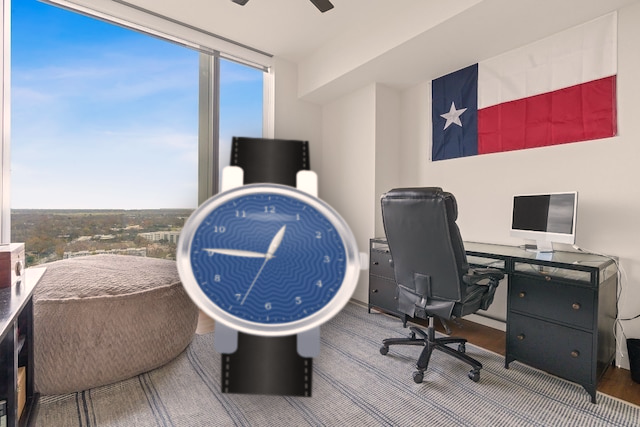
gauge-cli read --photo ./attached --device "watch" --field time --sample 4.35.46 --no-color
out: 12.45.34
